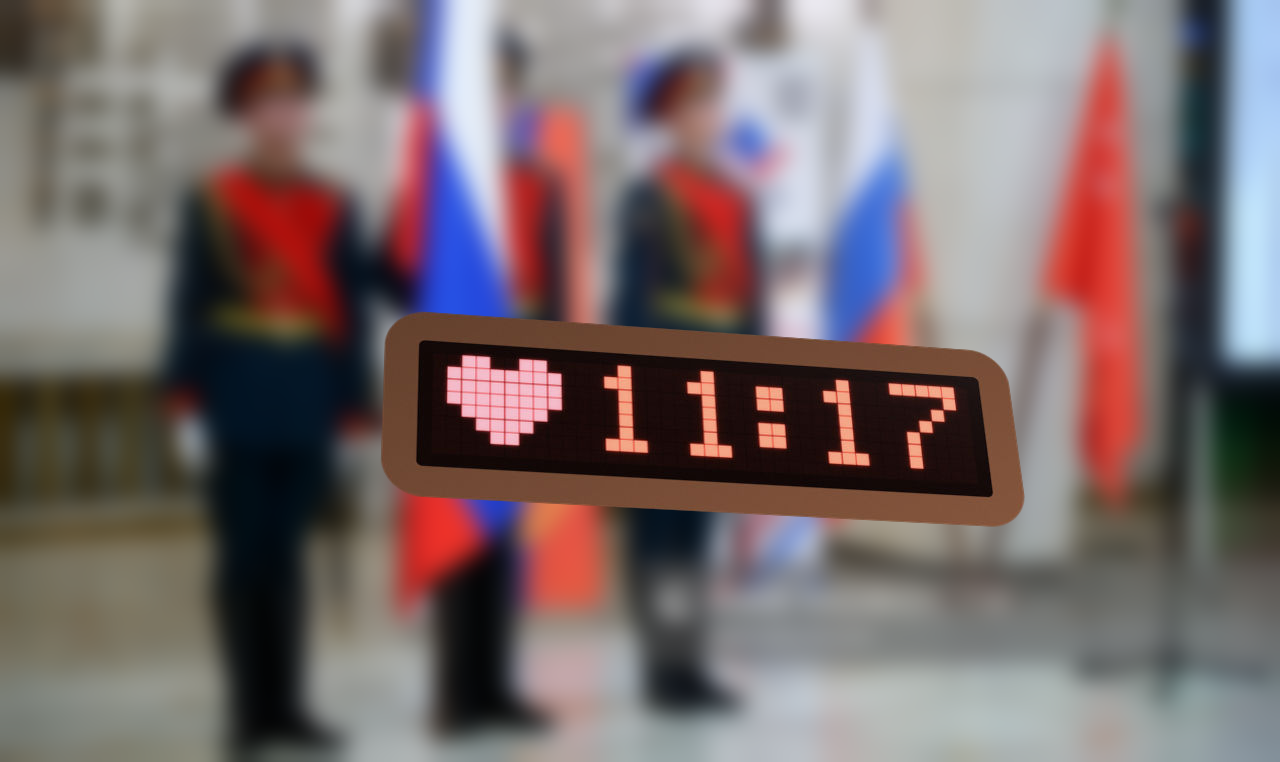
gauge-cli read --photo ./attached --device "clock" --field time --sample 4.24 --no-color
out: 11.17
